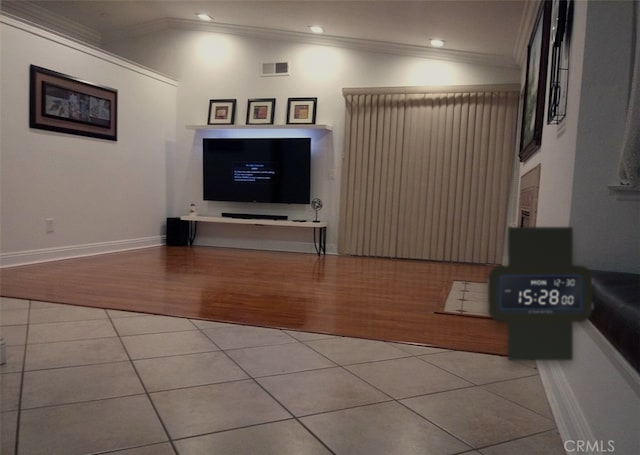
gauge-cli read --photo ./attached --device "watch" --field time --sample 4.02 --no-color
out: 15.28
